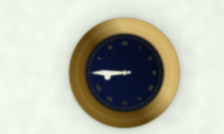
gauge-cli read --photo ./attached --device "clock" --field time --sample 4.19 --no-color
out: 8.45
